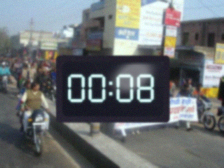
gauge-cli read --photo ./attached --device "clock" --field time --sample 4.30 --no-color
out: 0.08
